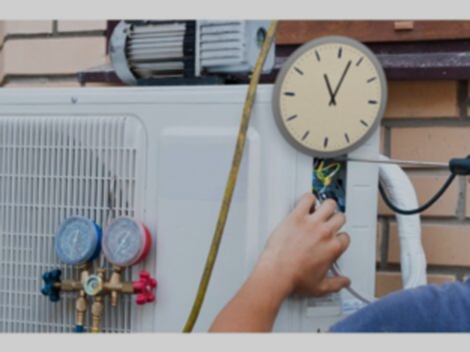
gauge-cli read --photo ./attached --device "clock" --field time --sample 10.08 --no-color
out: 11.03
